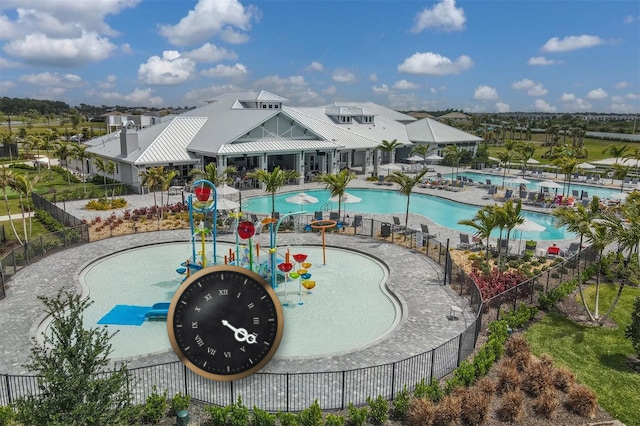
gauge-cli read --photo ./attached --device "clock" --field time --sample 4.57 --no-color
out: 4.21
